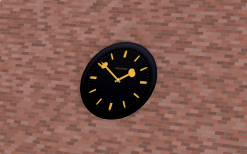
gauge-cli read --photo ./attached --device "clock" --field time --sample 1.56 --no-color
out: 1.51
